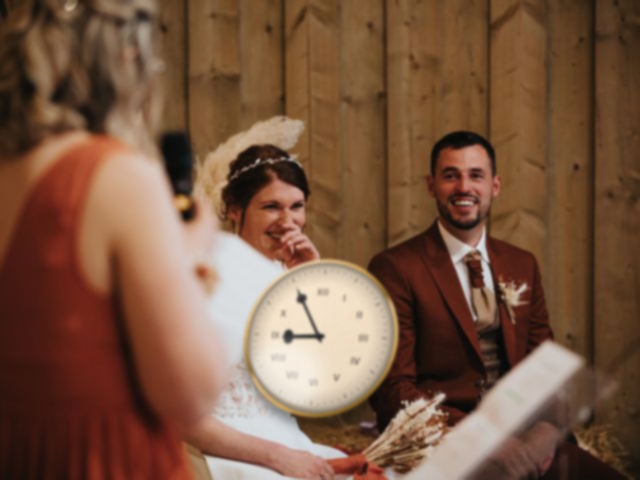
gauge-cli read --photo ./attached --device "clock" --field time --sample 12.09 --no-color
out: 8.55
